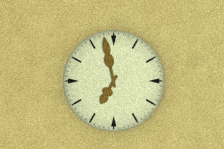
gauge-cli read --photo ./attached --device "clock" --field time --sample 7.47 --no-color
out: 6.58
